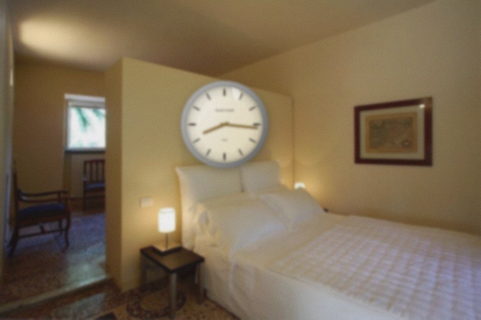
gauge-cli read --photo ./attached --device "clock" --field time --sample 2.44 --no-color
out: 8.16
